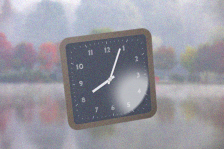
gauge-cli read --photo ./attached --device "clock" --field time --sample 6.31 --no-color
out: 8.04
